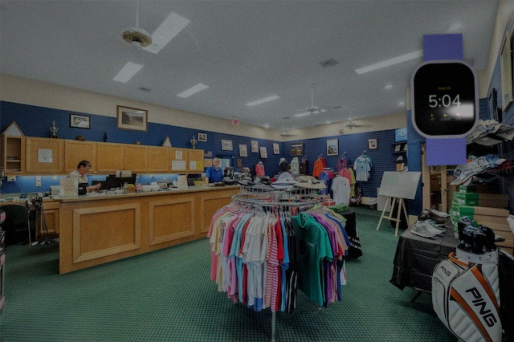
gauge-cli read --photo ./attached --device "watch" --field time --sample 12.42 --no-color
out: 5.04
